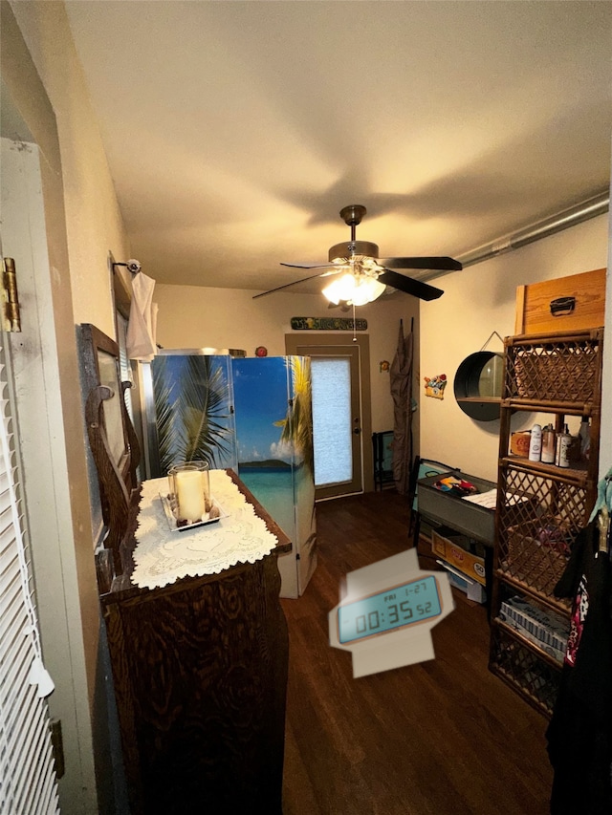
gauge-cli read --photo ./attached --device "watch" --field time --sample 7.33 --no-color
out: 0.35
